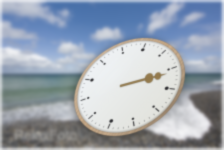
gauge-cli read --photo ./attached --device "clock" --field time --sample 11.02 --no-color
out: 2.11
